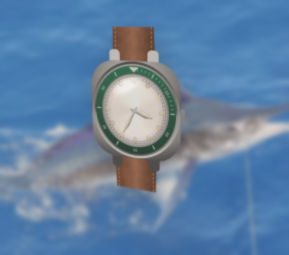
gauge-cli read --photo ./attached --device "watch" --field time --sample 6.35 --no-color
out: 3.35
